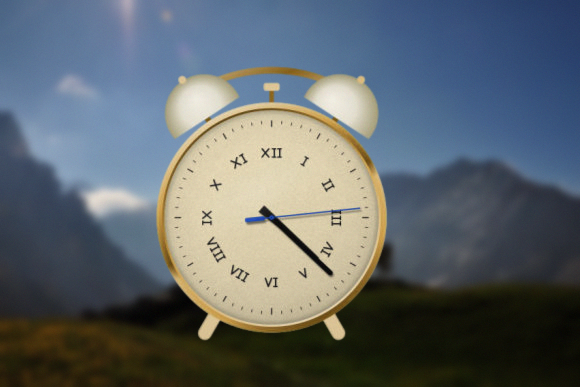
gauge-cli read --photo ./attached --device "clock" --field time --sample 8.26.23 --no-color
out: 4.22.14
